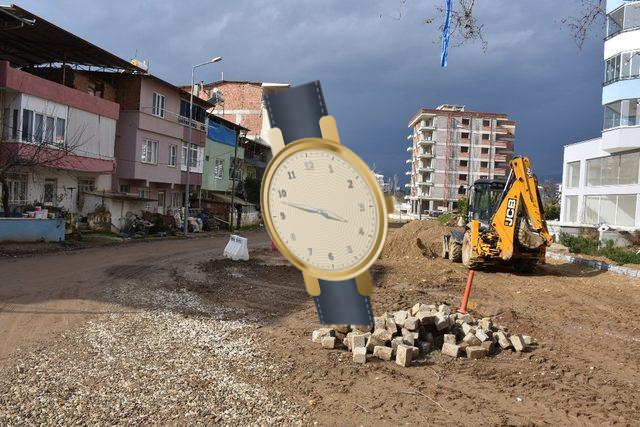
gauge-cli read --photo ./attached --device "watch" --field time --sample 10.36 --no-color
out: 3.48
